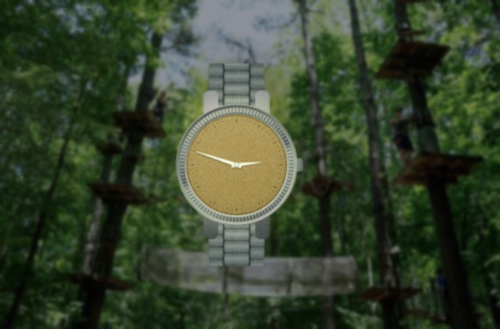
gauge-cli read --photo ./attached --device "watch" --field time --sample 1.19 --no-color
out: 2.48
